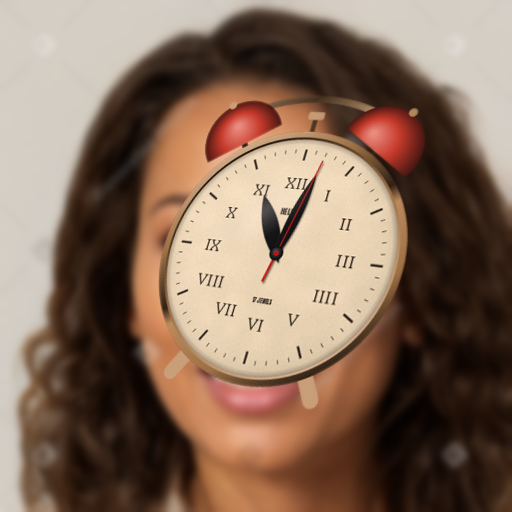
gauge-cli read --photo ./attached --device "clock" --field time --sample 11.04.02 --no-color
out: 11.02.02
